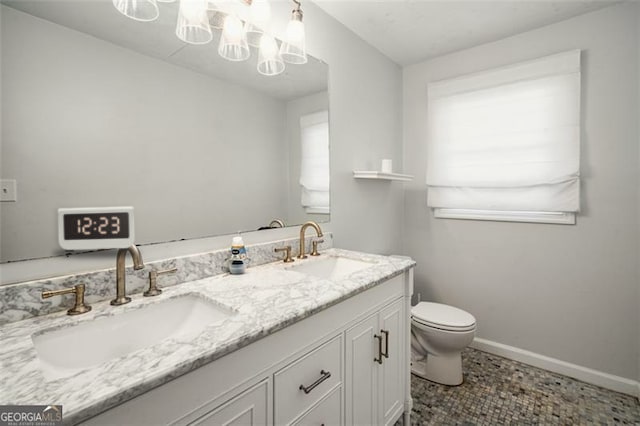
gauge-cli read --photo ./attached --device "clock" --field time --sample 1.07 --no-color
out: 12.23
